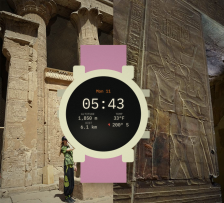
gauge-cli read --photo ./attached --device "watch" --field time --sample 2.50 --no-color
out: 5.43
